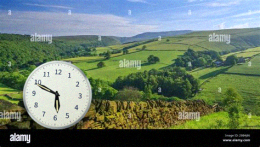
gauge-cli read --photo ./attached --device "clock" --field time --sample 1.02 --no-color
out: 5.49
